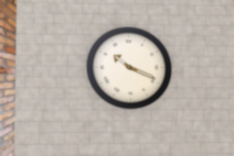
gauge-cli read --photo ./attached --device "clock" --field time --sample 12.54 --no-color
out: 10.19
